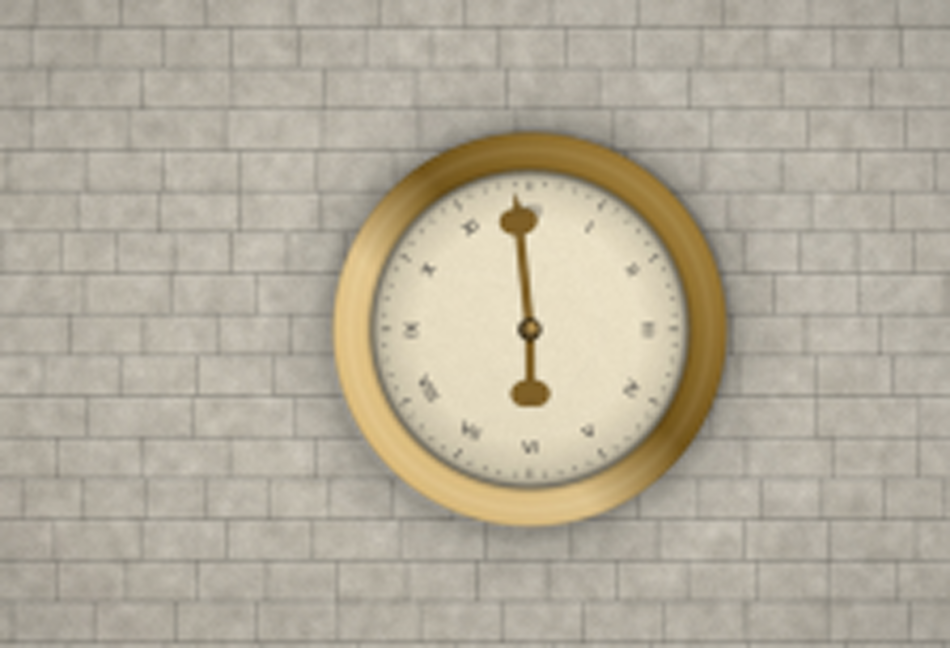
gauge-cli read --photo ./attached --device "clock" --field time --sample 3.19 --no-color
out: 5.59
